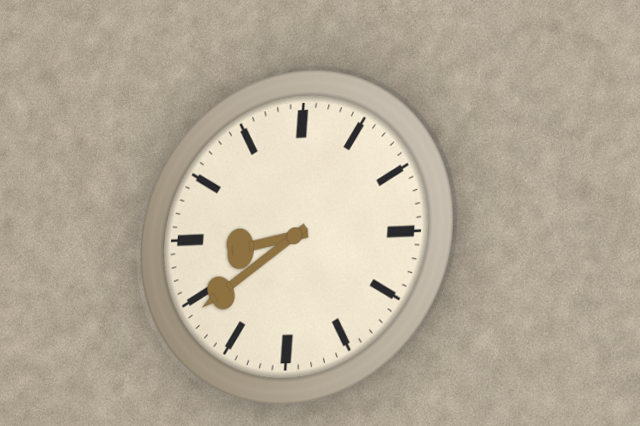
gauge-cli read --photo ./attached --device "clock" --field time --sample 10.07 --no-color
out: 8.39
